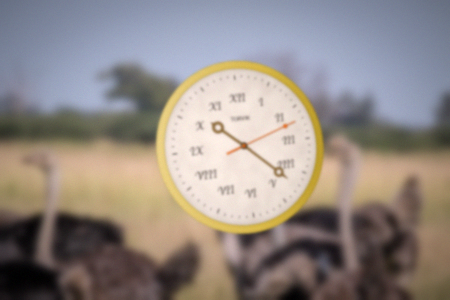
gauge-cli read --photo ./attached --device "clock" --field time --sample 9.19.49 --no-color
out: 10.22.12
